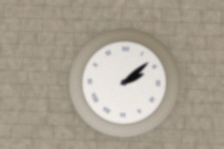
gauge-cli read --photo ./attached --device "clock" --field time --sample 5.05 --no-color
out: 2.08
